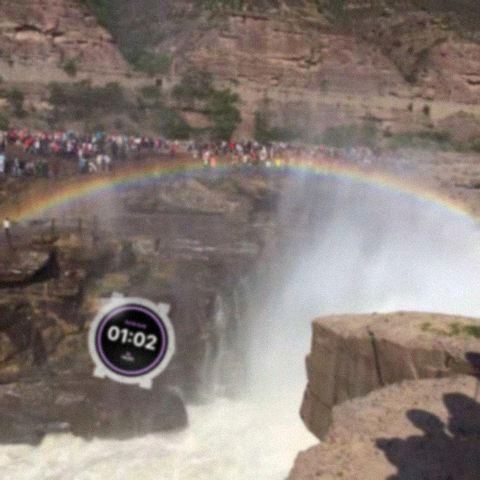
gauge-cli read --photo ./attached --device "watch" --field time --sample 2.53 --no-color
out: 1.02
